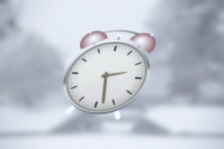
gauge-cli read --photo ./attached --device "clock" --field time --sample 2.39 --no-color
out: 2.28
